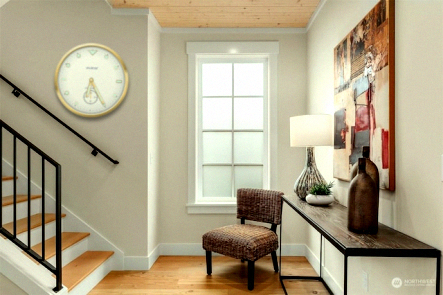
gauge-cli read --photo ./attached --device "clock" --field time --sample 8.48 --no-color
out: 6.25
